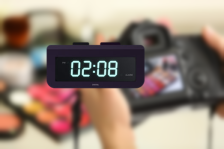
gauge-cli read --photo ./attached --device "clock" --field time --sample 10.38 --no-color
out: 2.08
